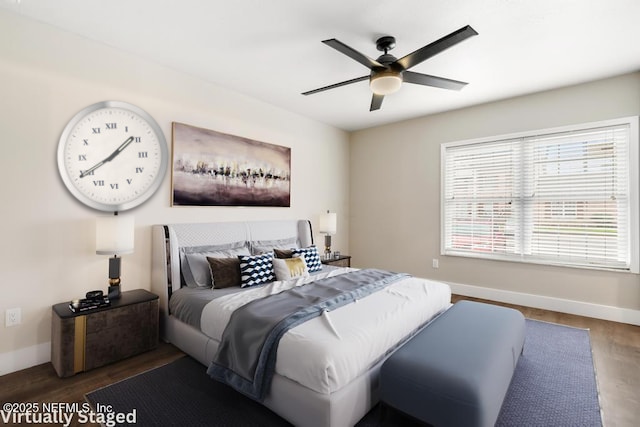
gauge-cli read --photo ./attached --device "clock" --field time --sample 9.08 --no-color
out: 1.40
